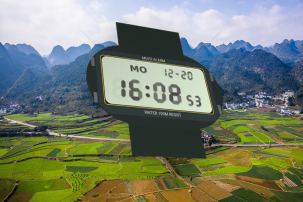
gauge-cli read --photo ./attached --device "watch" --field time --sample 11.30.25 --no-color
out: 16.08.53
